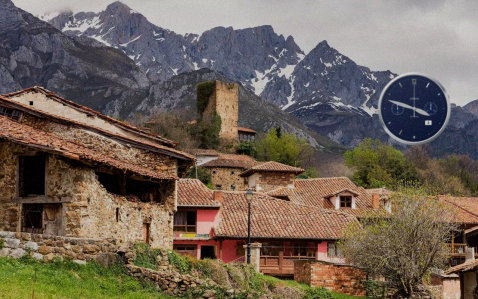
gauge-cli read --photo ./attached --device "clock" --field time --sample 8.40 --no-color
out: 3.48
